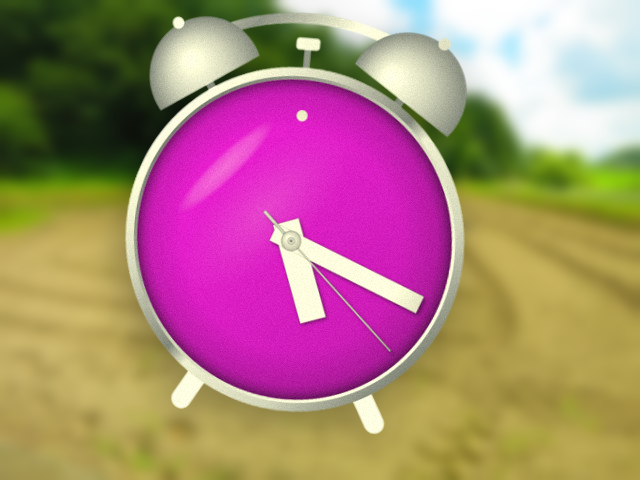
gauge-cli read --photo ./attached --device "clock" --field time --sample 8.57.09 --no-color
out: 5.18.22
